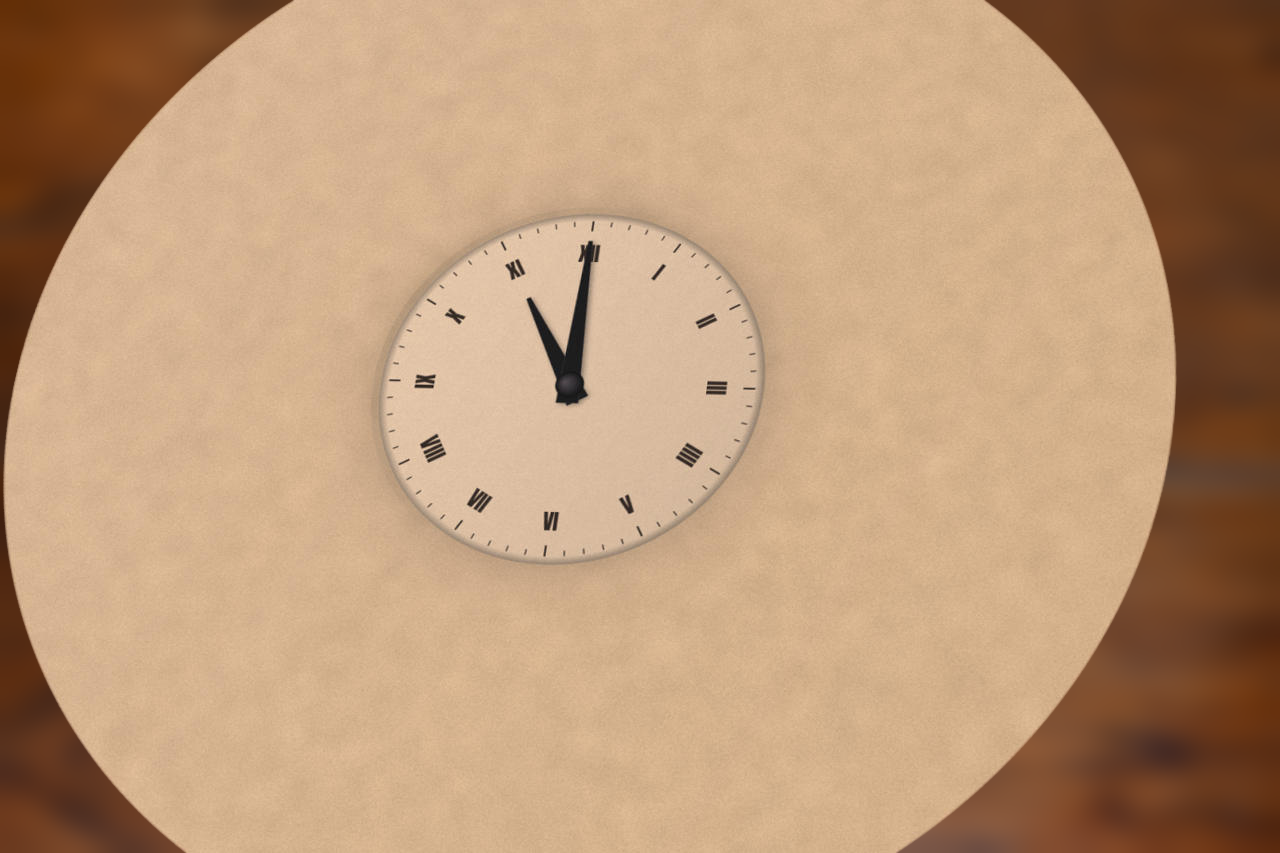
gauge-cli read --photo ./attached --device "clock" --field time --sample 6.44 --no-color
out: 11.00
